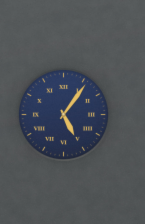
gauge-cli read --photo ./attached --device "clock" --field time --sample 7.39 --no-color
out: 5.06
